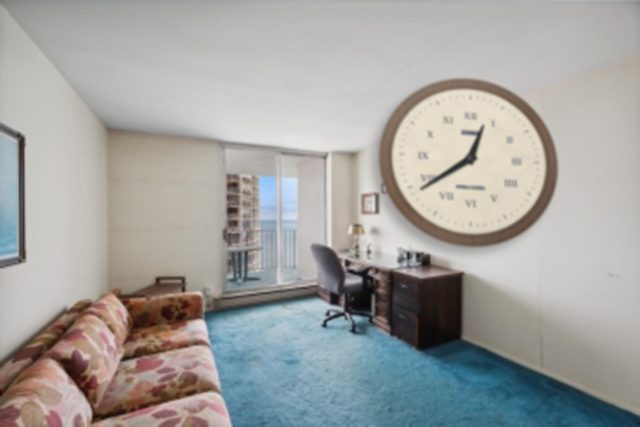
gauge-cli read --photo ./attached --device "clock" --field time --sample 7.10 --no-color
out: 12.39
